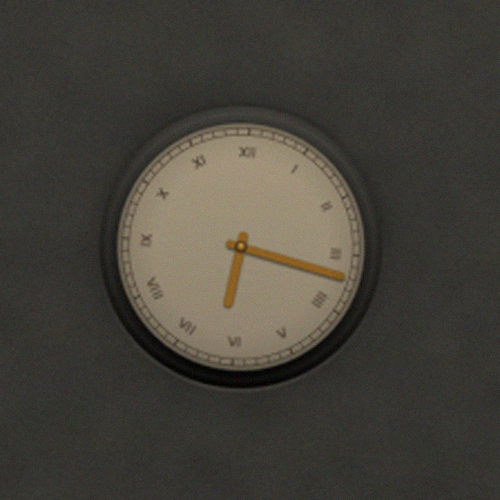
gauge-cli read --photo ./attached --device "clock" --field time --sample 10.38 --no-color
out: 6.17
